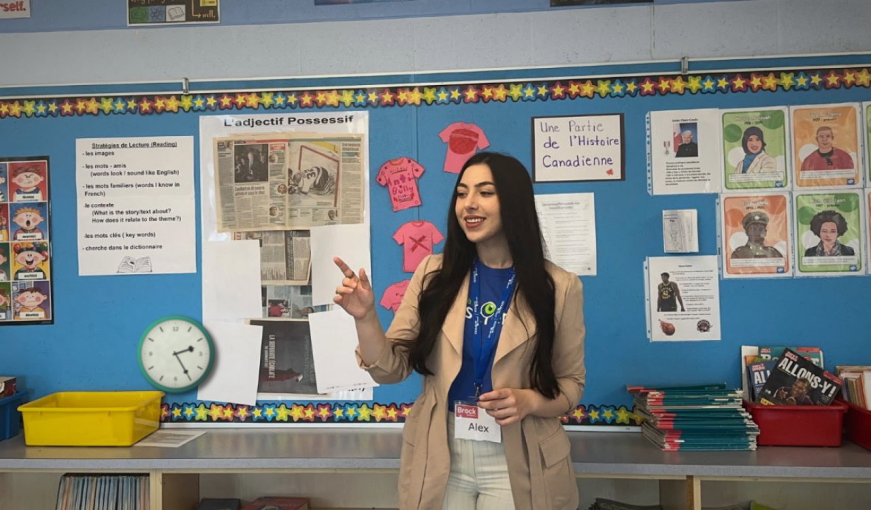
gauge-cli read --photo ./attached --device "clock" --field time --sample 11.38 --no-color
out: 2.25
